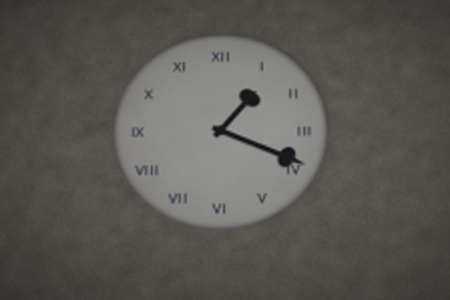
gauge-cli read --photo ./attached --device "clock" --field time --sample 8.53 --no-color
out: 1.19
